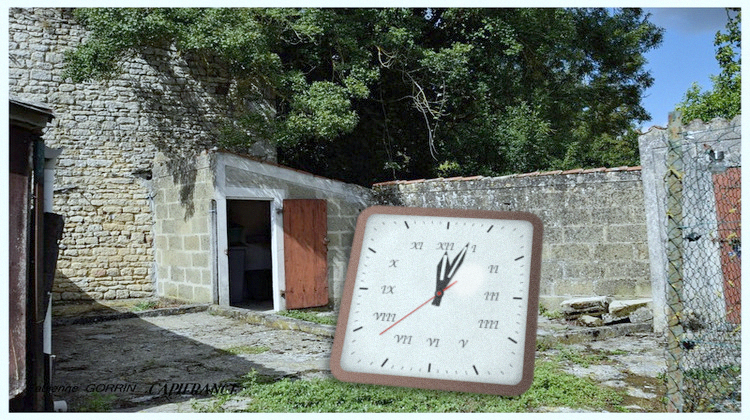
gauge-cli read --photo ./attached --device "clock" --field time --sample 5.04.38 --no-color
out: 12.03.38
